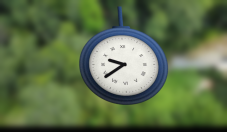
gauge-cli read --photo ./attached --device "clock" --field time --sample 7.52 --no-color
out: 9.39
